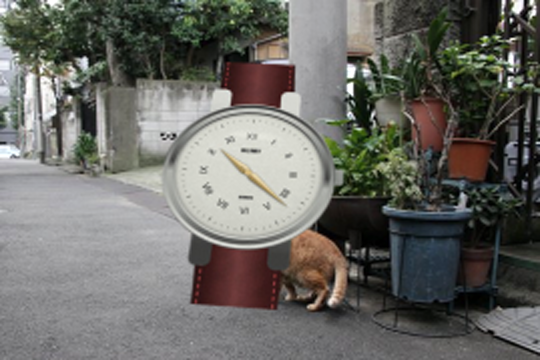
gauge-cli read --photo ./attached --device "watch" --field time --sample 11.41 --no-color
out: 10.22
